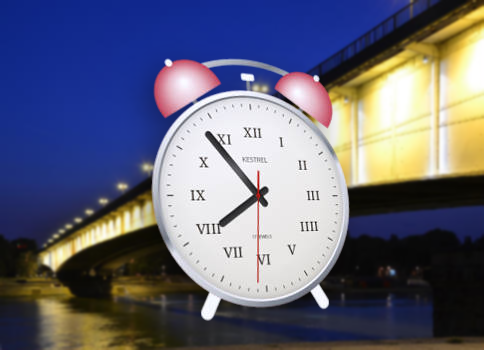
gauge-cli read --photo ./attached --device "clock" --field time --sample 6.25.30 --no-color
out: 7.53.31
